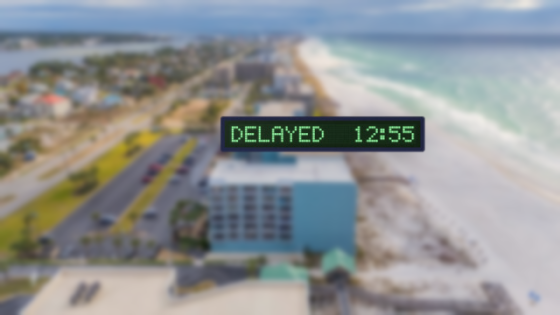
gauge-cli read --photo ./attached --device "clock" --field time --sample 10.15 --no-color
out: 12.55
